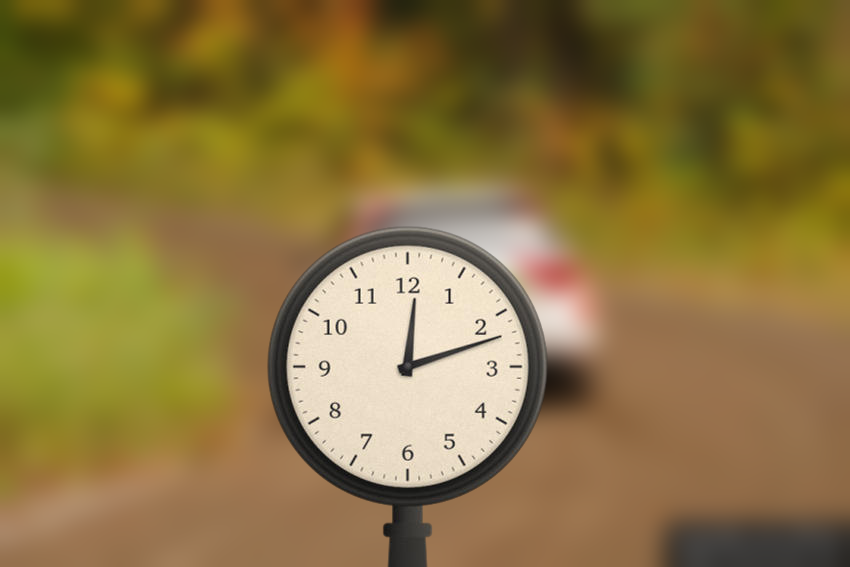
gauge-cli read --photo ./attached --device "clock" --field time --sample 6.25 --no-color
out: 12.12
